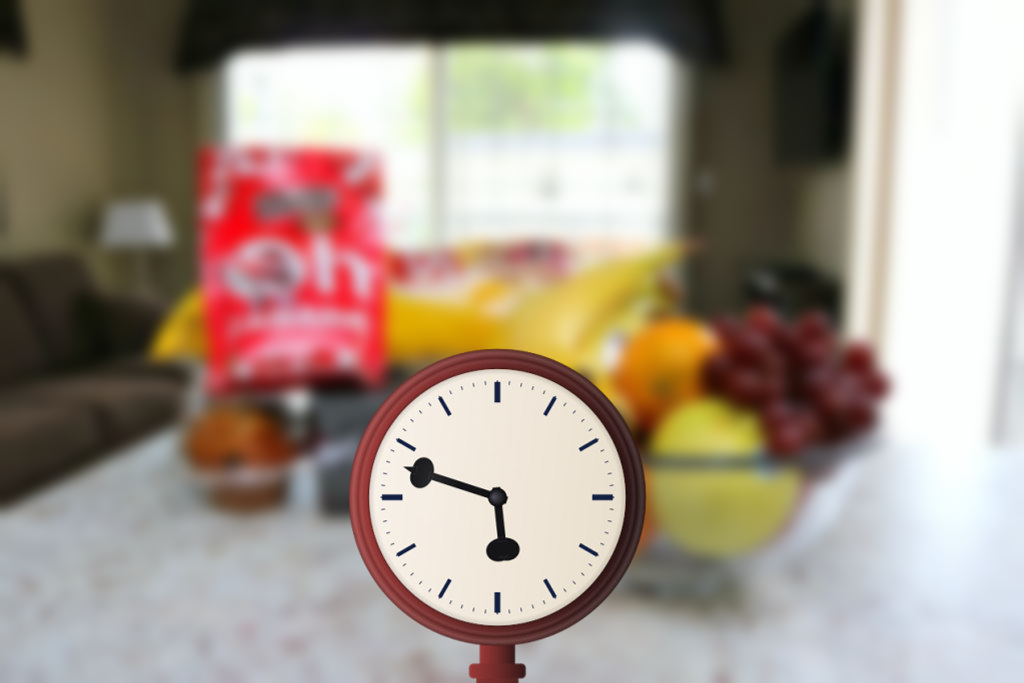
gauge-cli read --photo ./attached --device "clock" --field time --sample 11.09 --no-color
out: 5.48
